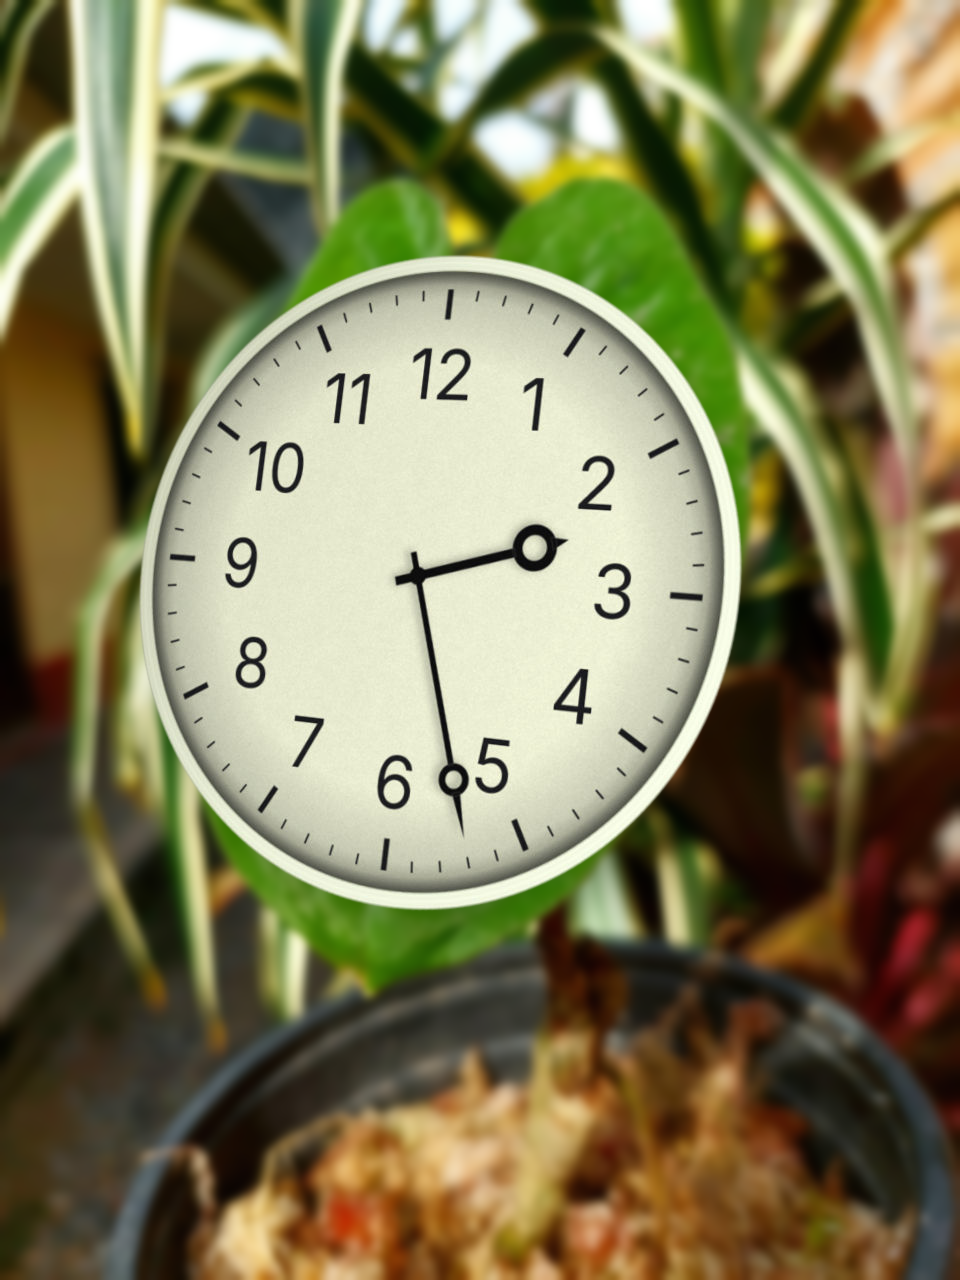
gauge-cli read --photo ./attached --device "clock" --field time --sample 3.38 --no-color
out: 2.27
